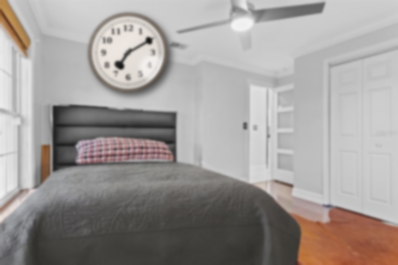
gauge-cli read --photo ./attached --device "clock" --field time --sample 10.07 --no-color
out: 7.10
